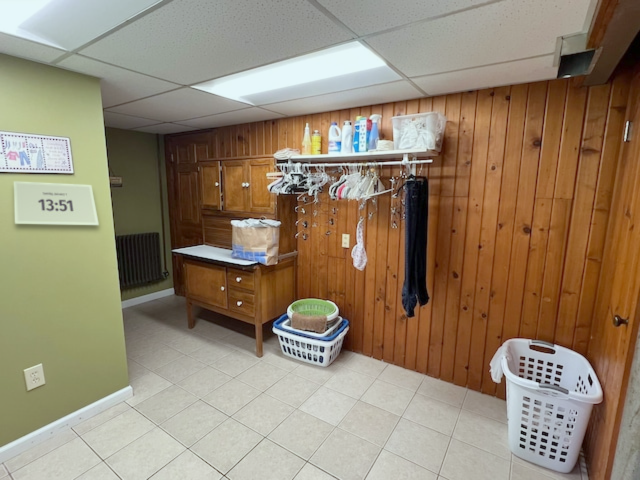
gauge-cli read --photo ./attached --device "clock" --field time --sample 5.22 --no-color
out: 13.51
